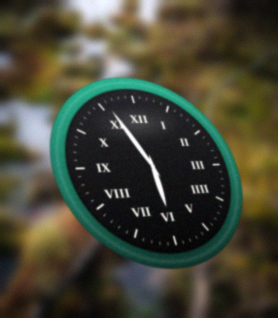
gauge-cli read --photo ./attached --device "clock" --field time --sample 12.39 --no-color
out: 5.56
